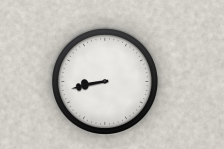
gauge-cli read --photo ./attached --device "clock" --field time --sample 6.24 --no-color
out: 8.43
